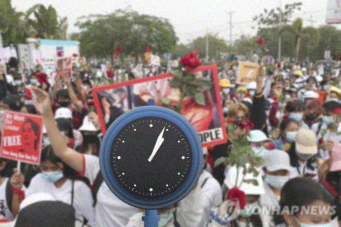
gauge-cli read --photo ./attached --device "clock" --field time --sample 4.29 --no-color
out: 1.04
